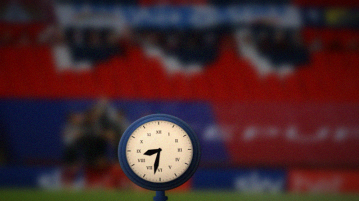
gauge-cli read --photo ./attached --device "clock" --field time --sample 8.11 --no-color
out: 8.32
